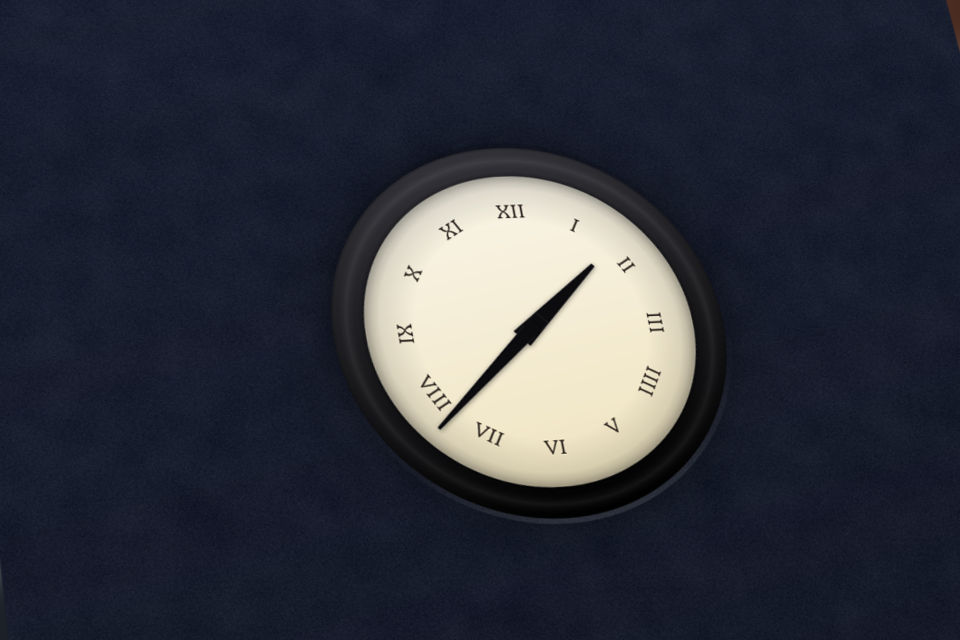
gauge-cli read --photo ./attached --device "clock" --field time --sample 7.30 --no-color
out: 1.38
